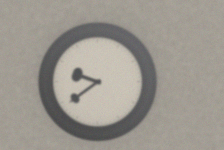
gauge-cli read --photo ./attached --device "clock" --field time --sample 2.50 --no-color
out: 9.39
